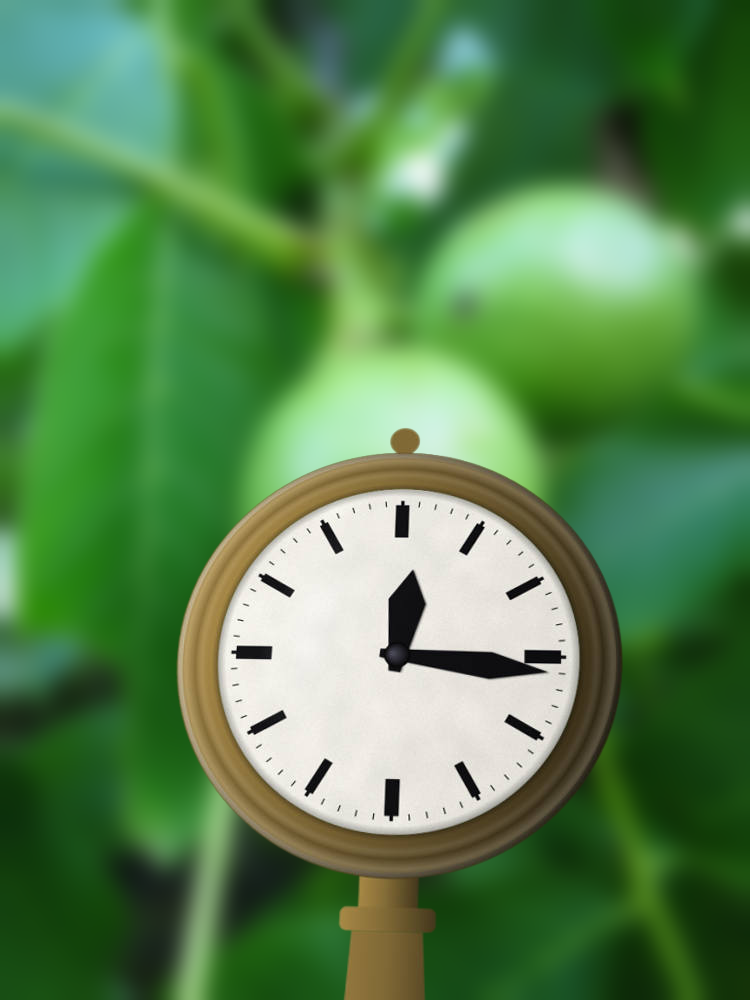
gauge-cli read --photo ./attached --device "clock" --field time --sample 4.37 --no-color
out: 12.16
